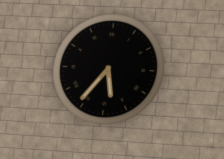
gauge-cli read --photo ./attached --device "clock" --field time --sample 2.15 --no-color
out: 5.36
